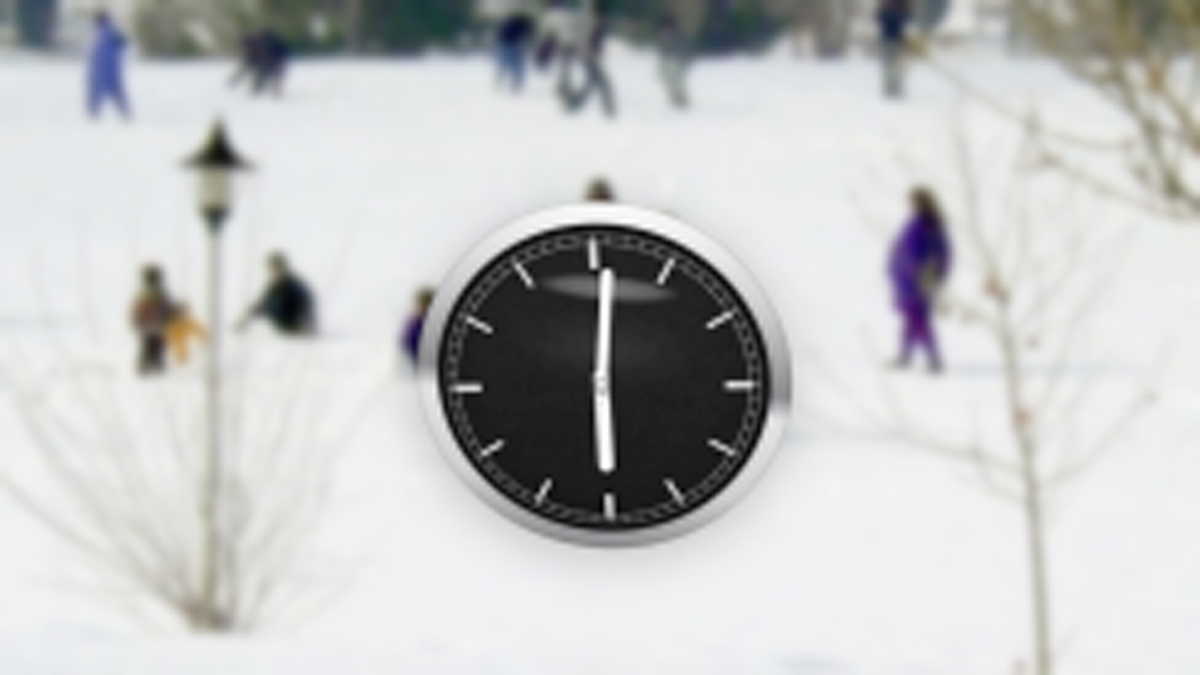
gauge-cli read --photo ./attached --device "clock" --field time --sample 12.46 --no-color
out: 6.01
